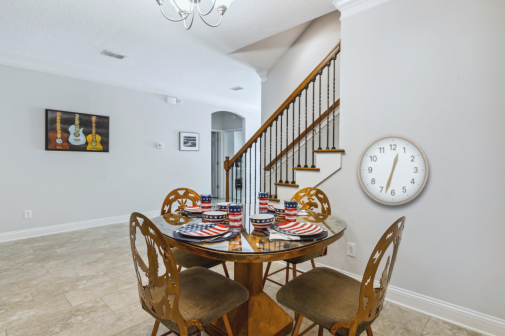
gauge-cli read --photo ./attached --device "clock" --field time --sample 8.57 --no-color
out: 12.33
